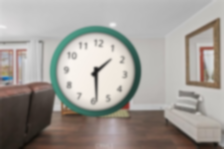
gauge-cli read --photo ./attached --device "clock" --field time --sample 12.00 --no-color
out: 1.29
